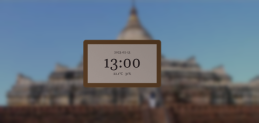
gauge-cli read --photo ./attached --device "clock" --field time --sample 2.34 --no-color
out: 13.00
